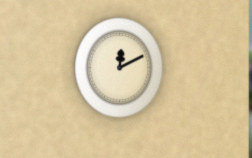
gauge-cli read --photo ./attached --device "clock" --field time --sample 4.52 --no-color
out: 12.11
